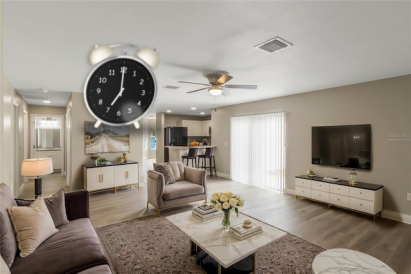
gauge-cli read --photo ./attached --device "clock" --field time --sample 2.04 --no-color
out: 7.00
